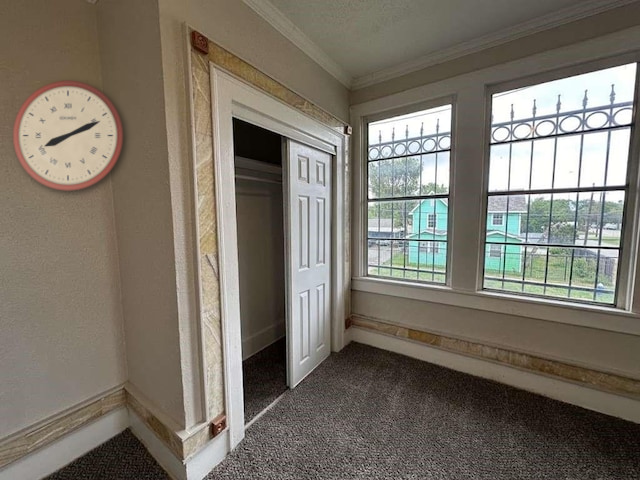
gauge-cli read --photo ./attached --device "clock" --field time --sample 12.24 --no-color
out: 8.11
